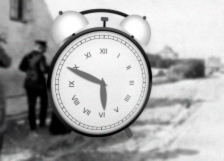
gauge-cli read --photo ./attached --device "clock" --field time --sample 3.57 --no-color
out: 5.49
